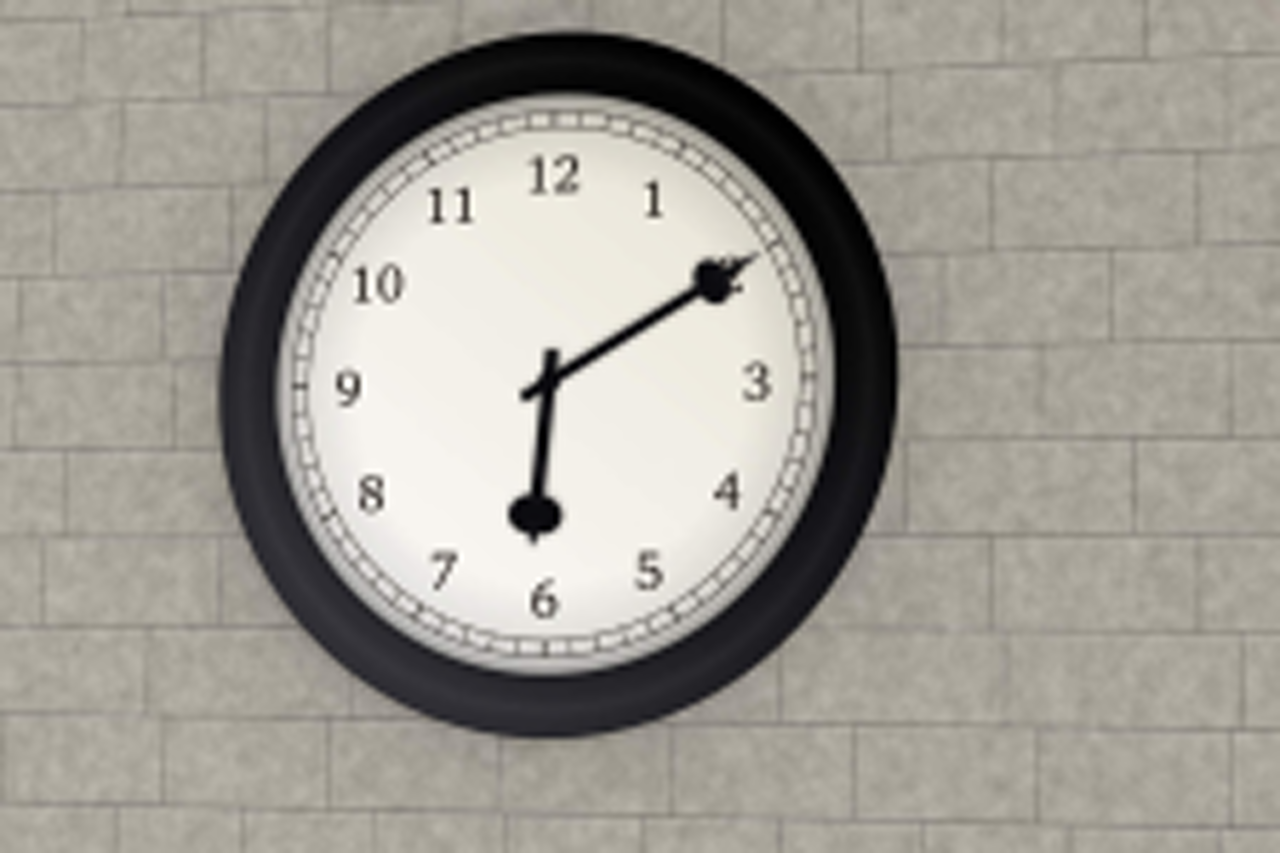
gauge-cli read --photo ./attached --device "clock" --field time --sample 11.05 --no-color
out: 6.10
